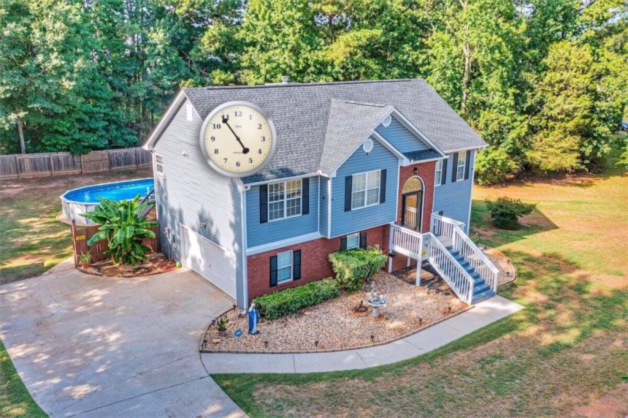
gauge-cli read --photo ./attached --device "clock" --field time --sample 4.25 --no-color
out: 4.54
